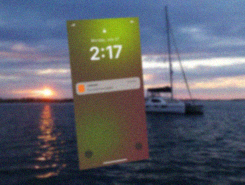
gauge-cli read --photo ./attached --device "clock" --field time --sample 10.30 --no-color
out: 2.17
